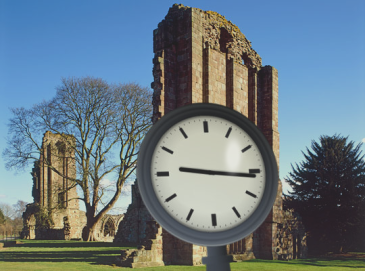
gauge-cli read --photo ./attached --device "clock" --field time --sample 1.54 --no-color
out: 9.16
